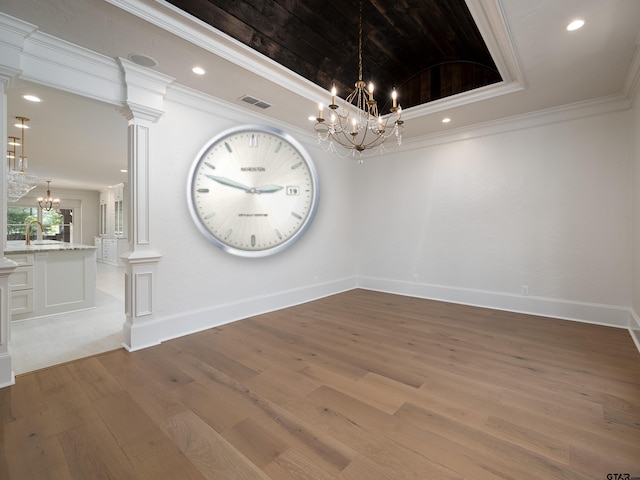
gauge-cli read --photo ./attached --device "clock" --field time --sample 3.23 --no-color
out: 2.48
